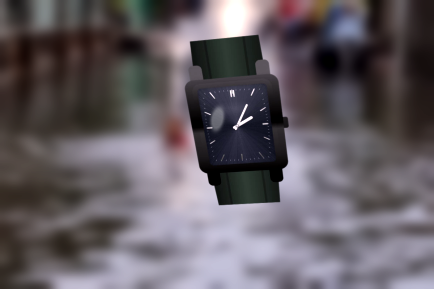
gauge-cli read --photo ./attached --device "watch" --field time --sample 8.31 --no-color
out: 2.05
